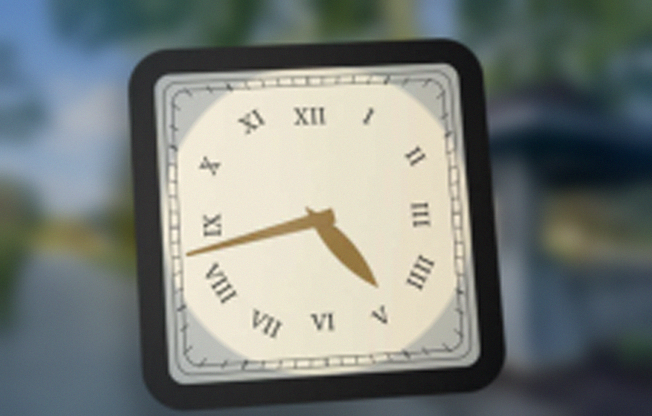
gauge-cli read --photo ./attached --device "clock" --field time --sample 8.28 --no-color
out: 4.43
